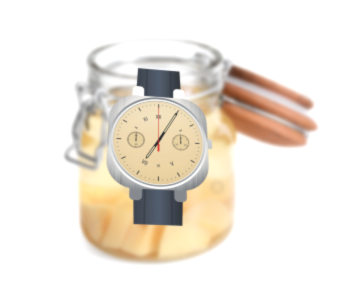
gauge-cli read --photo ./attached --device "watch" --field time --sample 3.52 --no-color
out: 7.05
